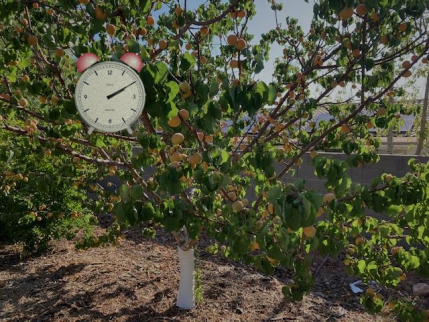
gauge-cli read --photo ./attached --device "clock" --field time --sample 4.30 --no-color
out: 2.10
